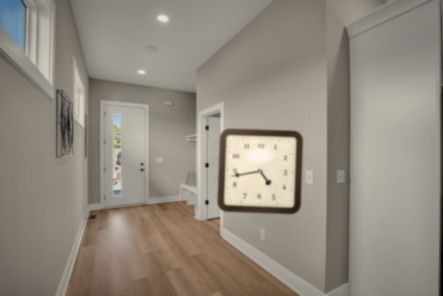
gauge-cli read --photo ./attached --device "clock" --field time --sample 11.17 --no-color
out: 4.43
